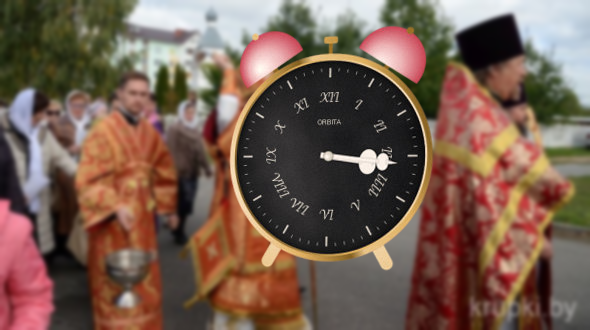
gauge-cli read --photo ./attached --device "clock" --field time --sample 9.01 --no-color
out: 3.16
